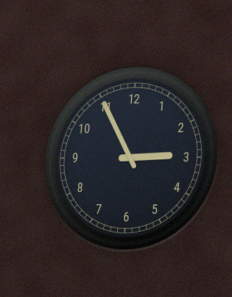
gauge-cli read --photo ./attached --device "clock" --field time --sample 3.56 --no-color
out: 2.55
